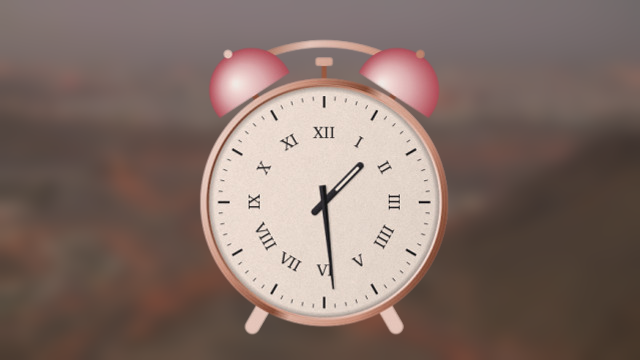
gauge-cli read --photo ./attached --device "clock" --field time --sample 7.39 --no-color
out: 1.29
